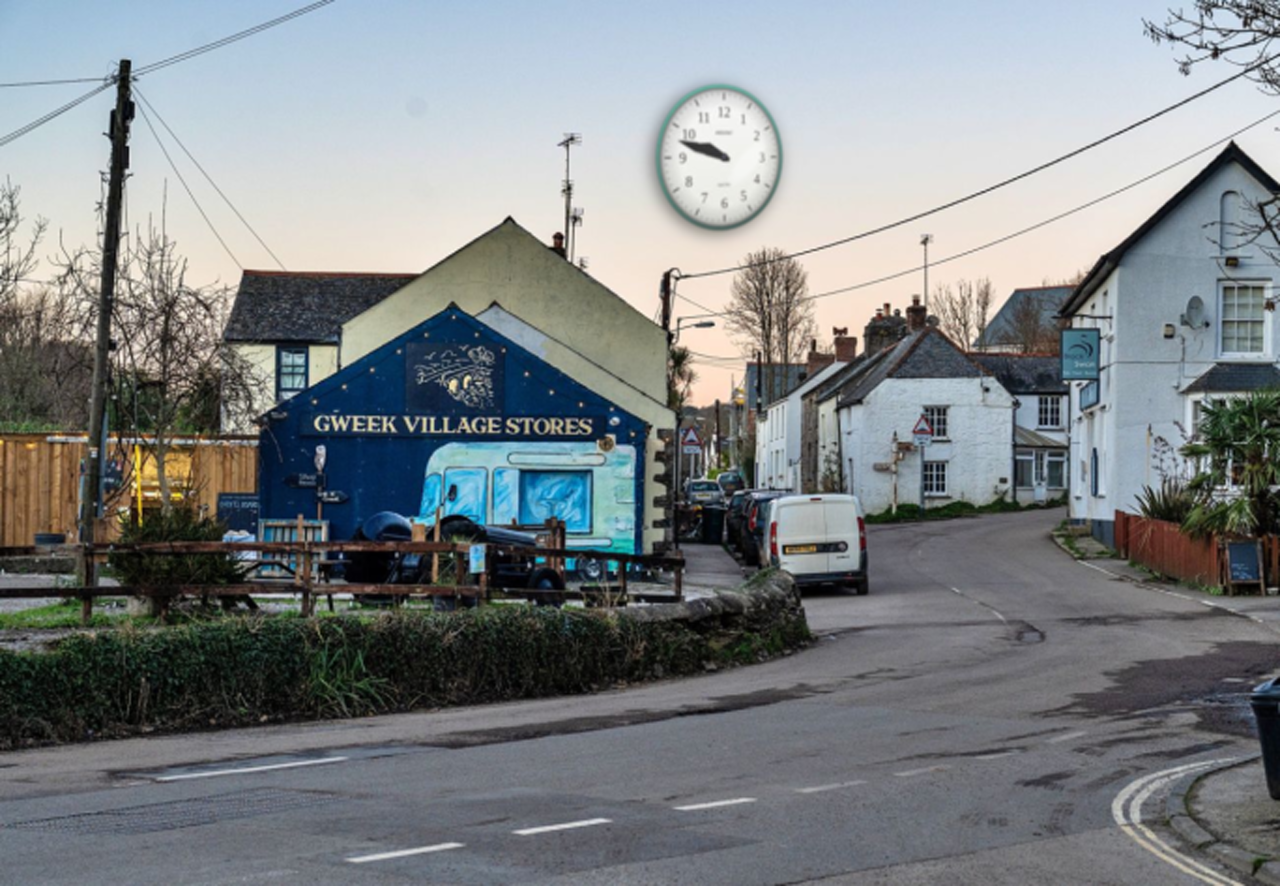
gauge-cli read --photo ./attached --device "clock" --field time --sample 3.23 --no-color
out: 9.48
